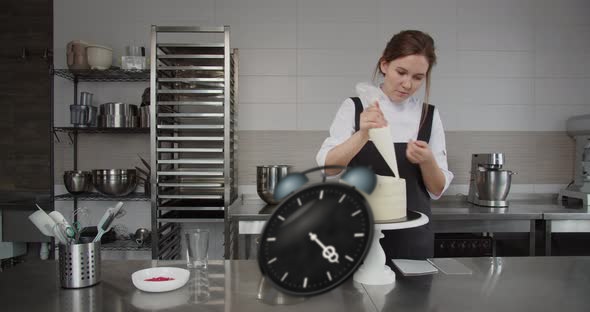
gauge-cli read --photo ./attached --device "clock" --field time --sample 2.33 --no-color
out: 4.22
